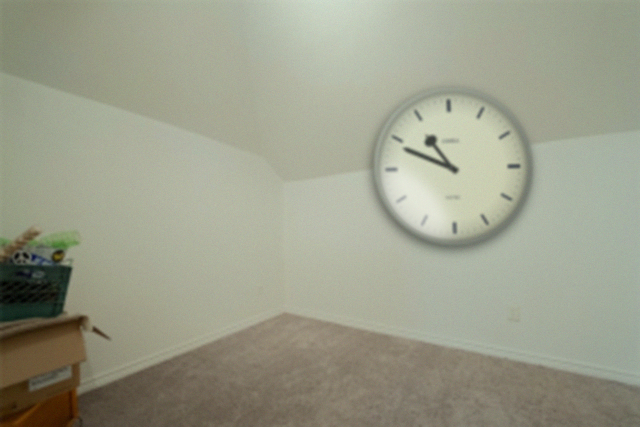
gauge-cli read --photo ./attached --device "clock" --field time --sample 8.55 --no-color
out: 10.49
